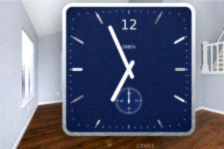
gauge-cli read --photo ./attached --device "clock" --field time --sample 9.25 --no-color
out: 6.56
